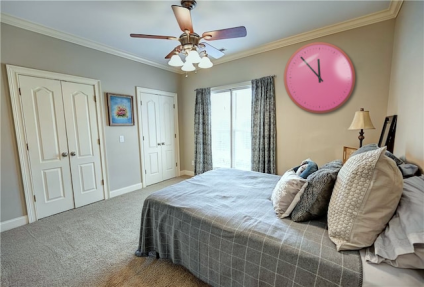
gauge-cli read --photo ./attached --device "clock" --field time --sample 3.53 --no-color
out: 11.53
